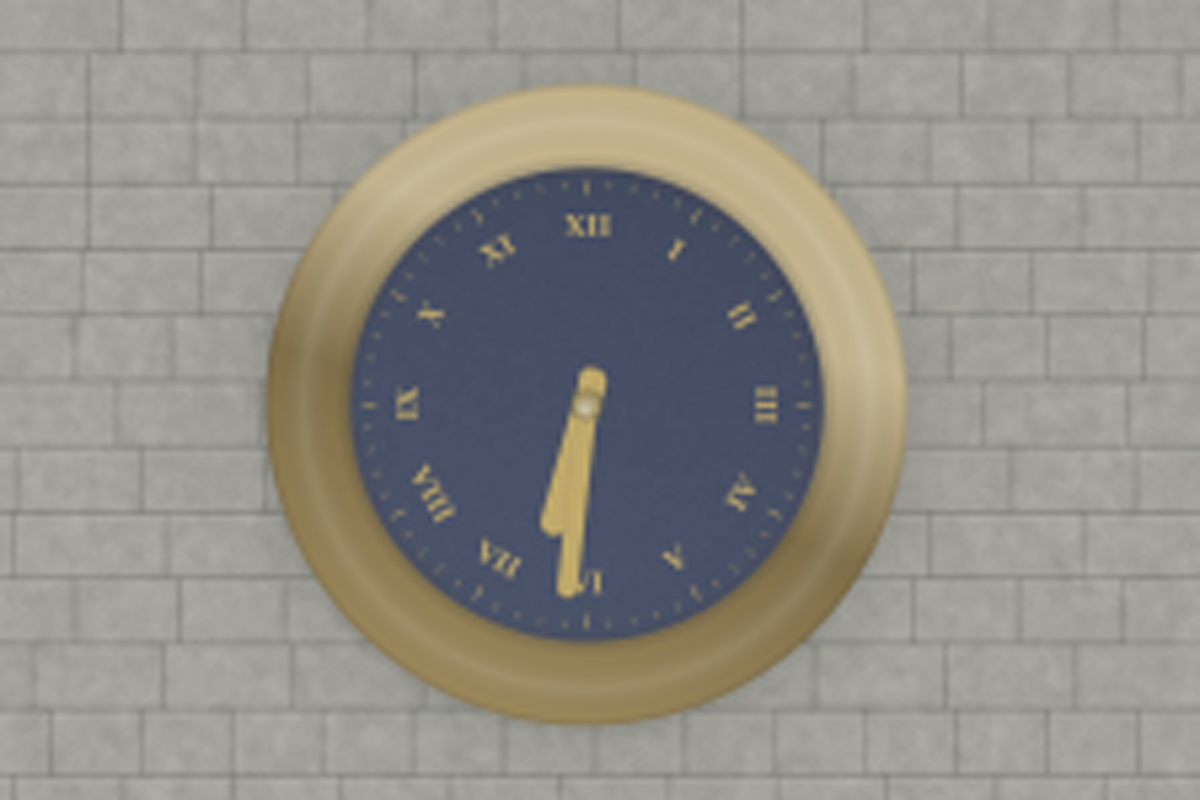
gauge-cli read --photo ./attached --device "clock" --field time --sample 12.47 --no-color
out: 6.31
